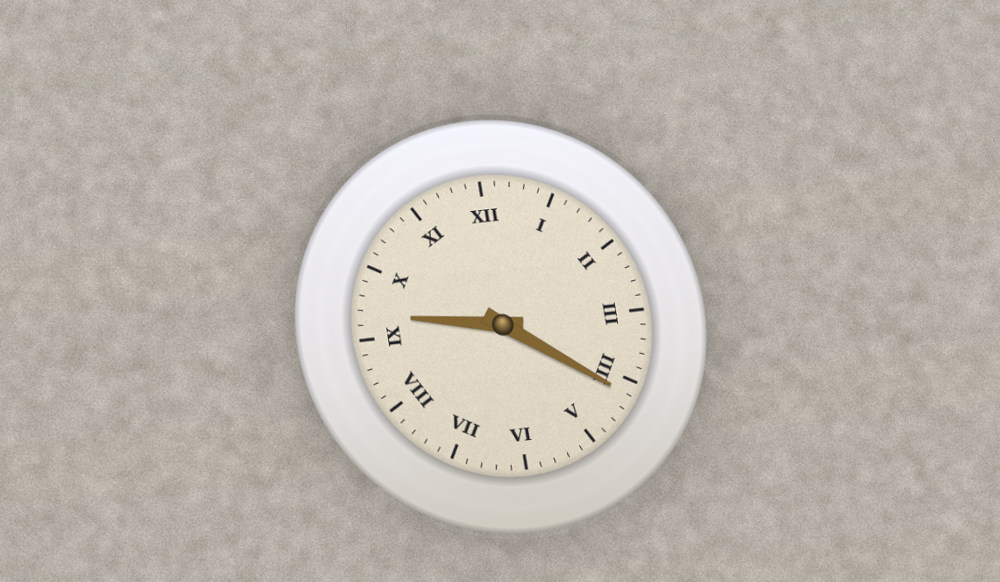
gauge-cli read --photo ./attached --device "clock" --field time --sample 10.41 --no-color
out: 9.21
